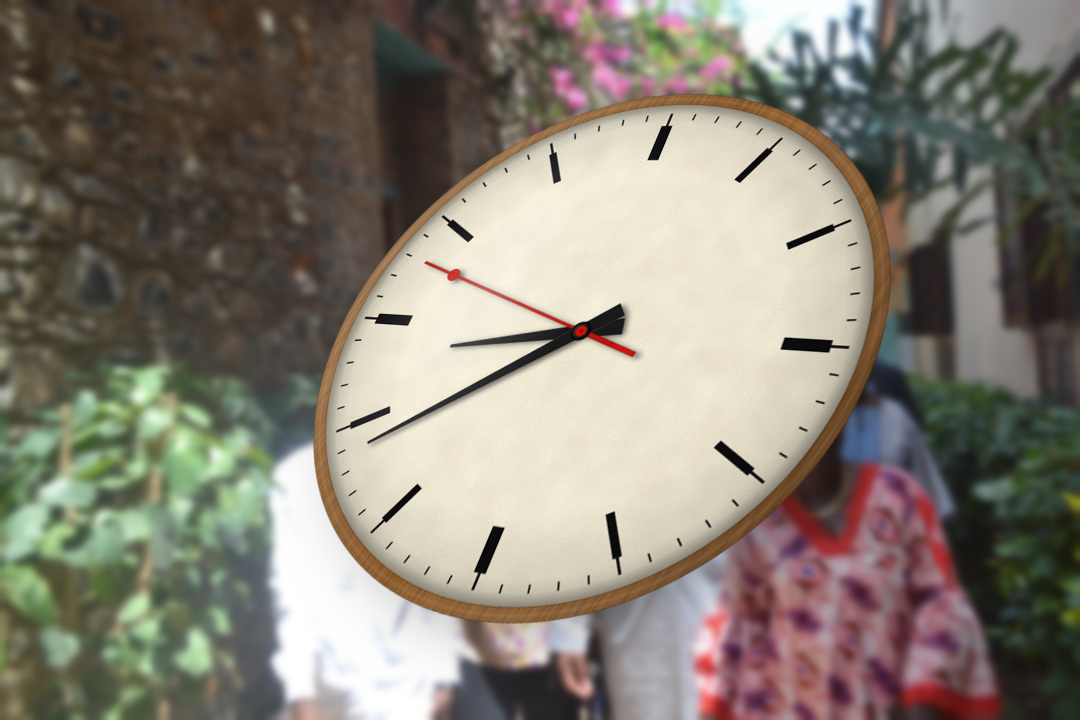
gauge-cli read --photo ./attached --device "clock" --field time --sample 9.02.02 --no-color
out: 8.38.48
